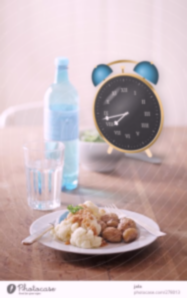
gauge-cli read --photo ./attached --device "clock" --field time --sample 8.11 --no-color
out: 7.43
